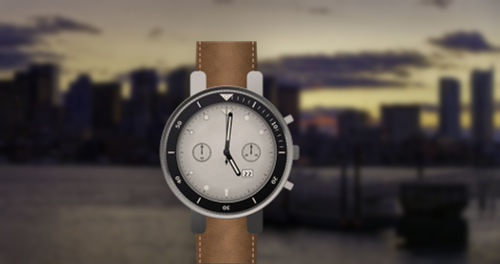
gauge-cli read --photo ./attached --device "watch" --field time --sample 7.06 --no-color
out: 5.01
